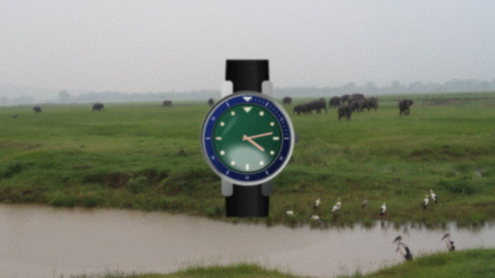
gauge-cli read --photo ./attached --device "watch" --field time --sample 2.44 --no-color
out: 4.13
